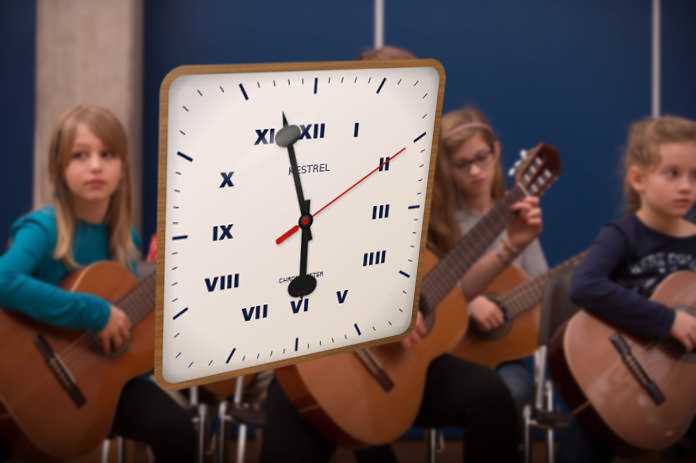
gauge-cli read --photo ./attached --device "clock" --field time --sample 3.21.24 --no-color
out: 5.57.10
